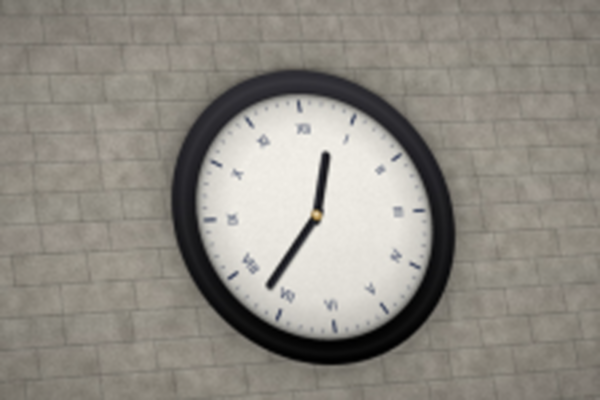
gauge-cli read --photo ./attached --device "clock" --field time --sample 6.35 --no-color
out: 12.37
